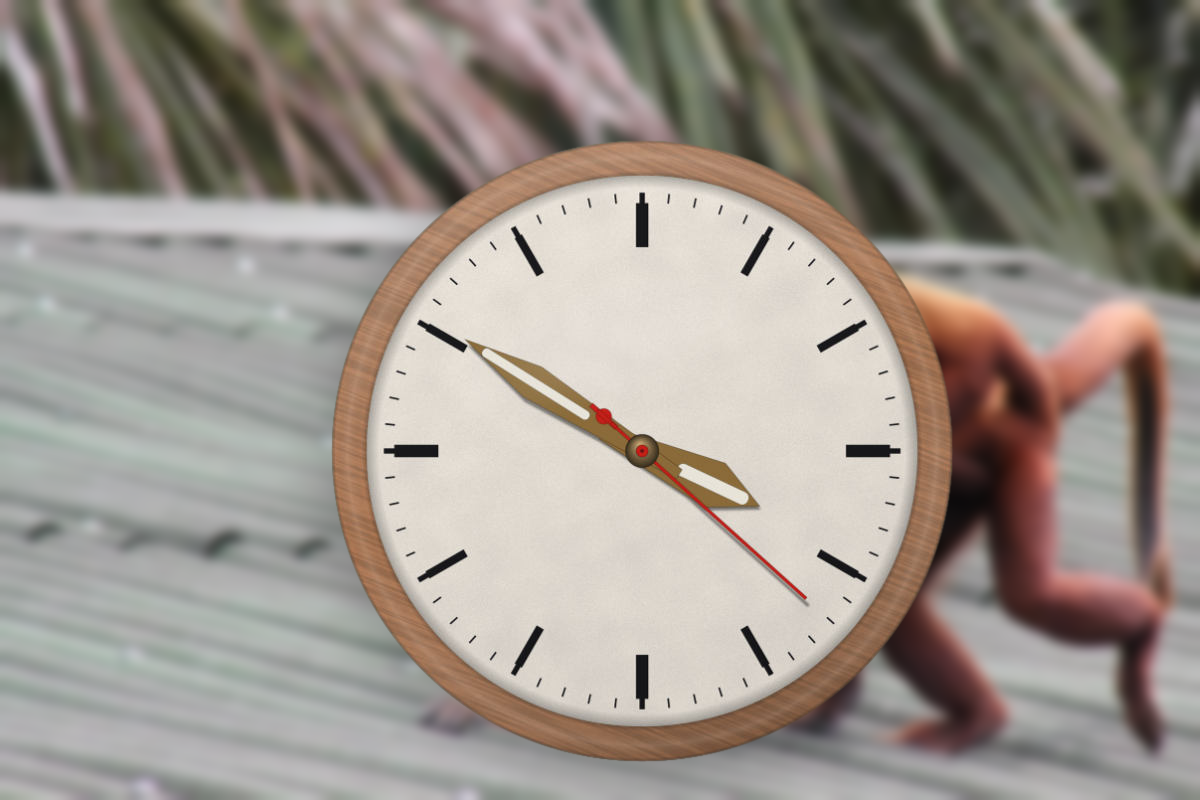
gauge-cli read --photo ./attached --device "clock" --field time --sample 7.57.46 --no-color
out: 3.50.22
